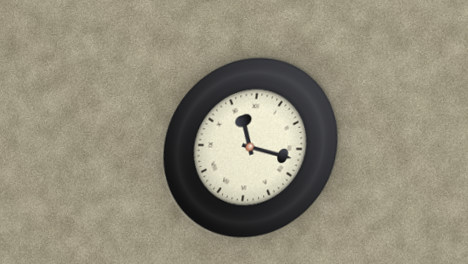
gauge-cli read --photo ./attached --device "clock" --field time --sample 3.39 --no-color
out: 11.17
